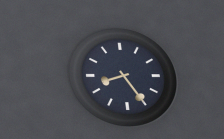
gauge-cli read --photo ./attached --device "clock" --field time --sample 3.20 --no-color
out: 8.25
